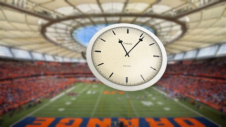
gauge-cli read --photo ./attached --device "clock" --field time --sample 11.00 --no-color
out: 11.06
